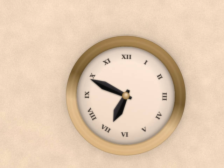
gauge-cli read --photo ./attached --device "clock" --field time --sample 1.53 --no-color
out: 6.49
